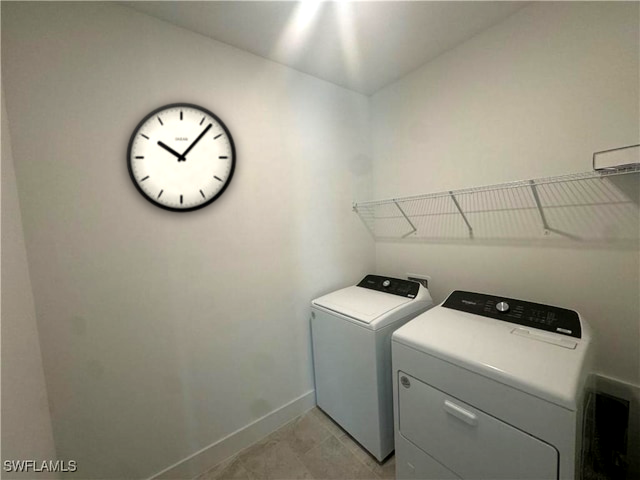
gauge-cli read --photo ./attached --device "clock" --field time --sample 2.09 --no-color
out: 10.07
